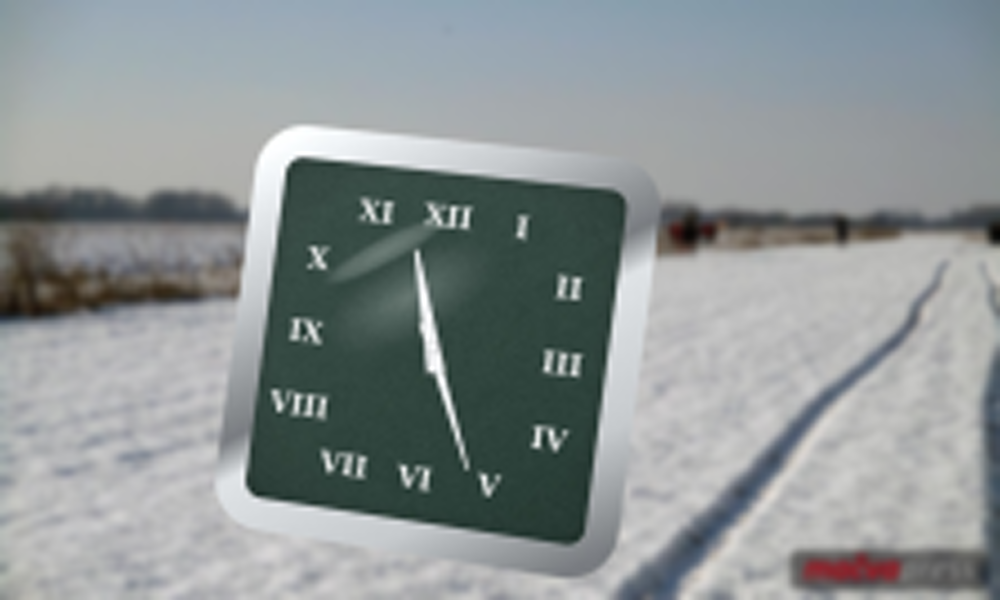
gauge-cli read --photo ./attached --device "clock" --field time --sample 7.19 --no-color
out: 11.26
